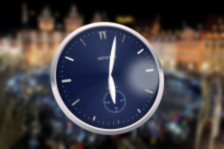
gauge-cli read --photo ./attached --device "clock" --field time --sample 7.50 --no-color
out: 6.03
